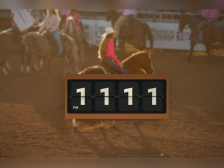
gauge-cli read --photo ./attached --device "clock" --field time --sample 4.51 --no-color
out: 11.11
